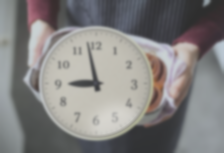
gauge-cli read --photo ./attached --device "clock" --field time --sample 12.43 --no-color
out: 8.58
